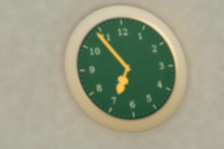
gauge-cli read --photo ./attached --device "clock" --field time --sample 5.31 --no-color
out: 6.54
